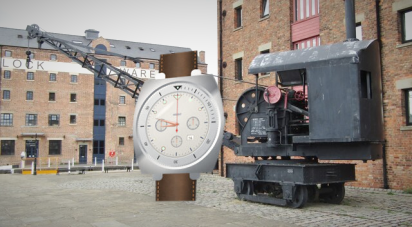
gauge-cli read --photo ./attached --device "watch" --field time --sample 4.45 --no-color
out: 8.48
